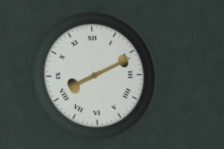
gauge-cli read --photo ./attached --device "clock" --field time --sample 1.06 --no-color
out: 8.11
